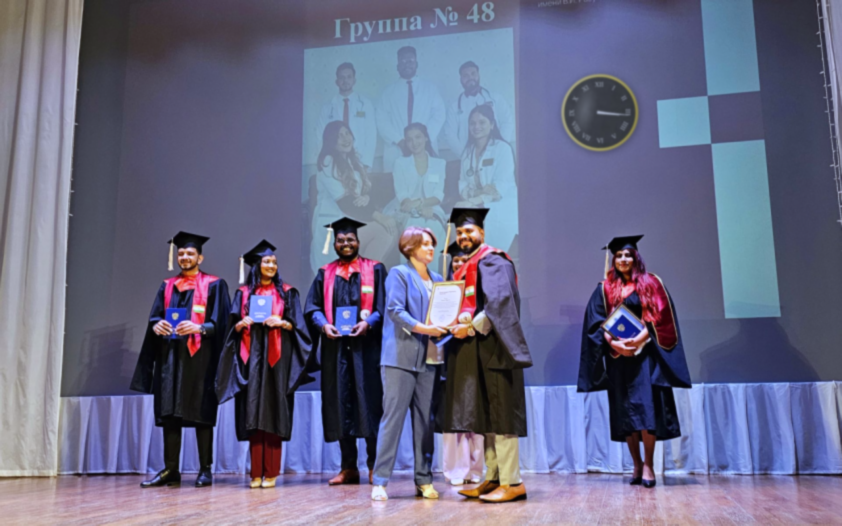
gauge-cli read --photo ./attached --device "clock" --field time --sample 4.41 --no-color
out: 3.16
